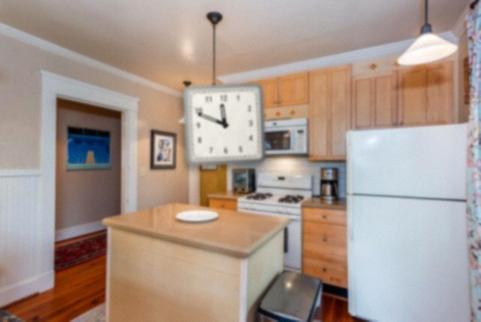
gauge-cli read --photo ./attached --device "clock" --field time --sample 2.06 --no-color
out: 11.49
